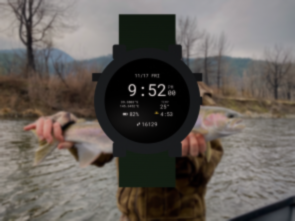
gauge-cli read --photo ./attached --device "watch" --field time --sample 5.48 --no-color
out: 9.52
